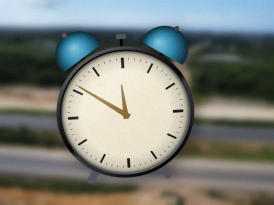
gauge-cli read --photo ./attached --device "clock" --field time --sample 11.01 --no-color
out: 11.51
